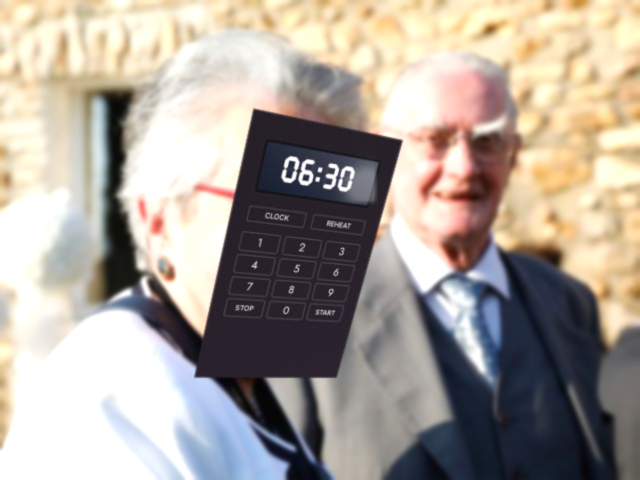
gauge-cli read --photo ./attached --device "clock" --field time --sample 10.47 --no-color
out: 6.30
